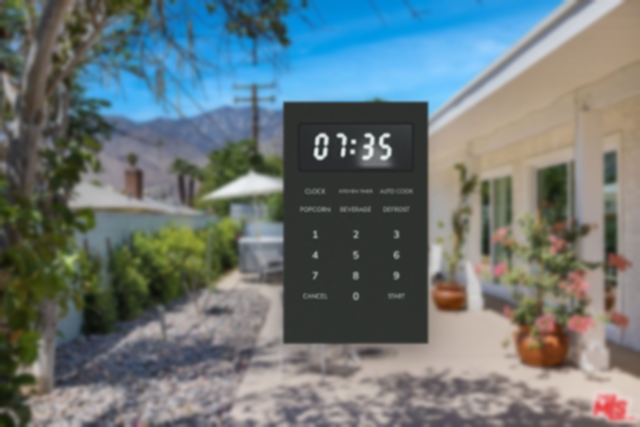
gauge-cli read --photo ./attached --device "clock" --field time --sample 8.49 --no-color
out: 7.35
